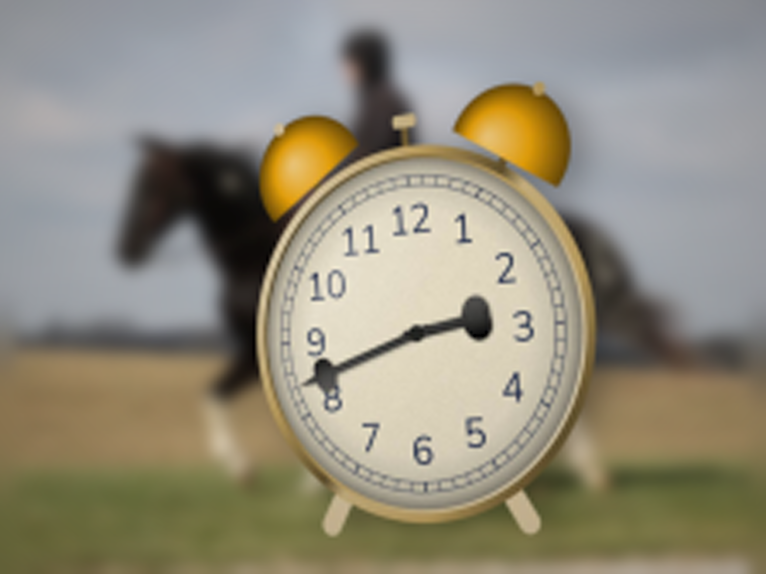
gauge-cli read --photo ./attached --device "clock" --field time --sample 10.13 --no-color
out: 2.42
